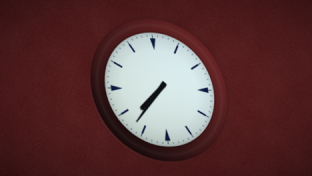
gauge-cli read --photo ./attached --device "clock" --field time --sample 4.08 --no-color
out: 7.37
